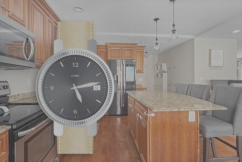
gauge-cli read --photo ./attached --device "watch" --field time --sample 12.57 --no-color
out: 5.13
